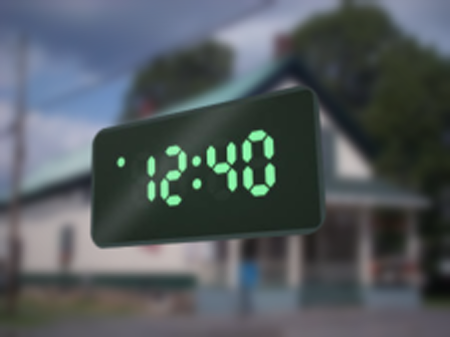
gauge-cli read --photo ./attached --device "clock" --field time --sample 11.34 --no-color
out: 12.40
